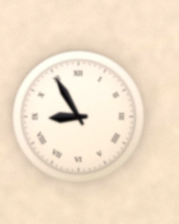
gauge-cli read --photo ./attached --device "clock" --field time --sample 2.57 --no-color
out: 8.55
